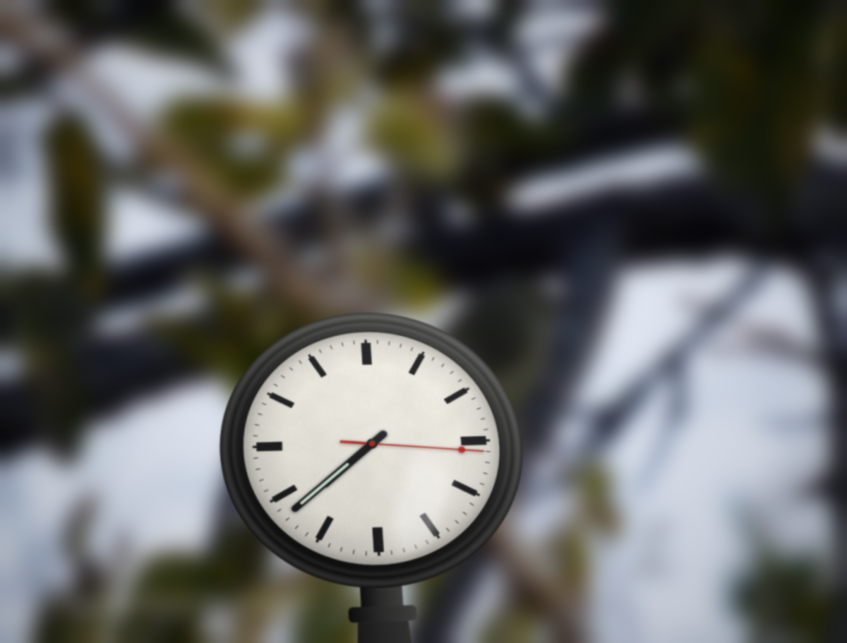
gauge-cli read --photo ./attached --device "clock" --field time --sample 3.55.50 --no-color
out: 7.38.16
